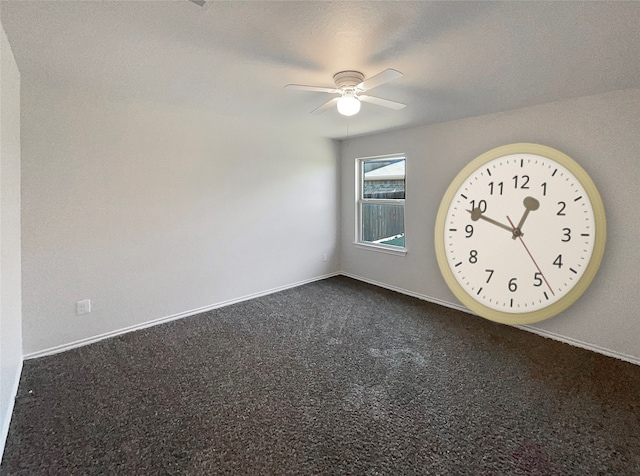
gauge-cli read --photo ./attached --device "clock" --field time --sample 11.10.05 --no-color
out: 12.48.24
